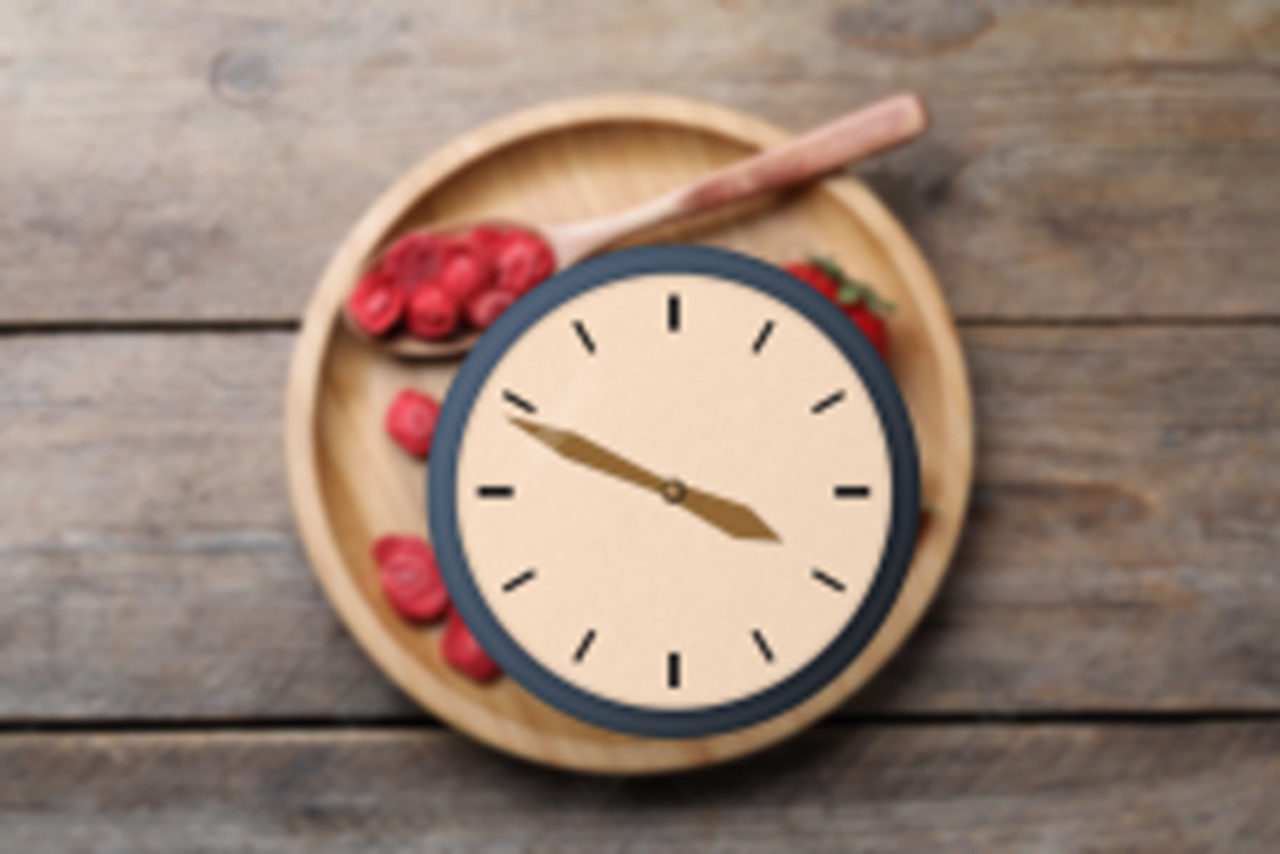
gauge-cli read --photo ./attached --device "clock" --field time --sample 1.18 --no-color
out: 3.49
